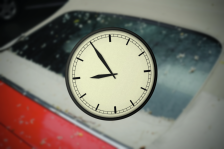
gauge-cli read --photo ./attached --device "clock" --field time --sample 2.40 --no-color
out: 8.55
